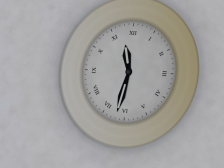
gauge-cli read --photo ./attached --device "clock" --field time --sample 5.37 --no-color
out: 11.32
